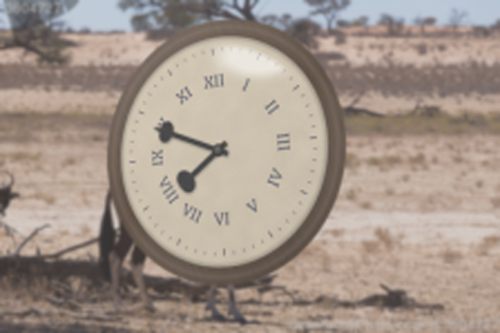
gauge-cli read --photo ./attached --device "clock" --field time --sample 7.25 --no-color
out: 7.49
